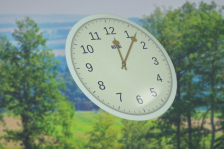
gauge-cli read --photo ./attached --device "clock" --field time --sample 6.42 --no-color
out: 12.07
